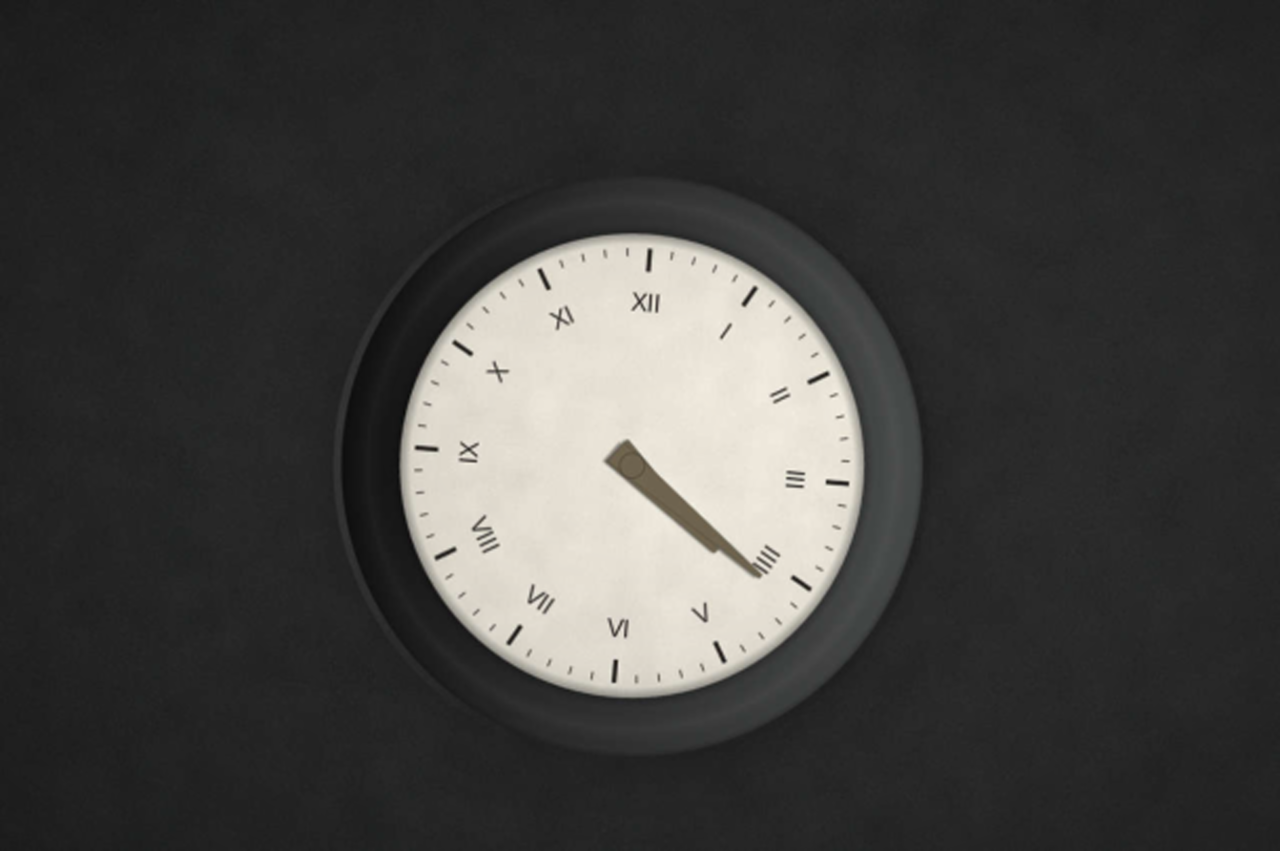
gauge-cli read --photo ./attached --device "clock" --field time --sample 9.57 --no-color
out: 4.21
